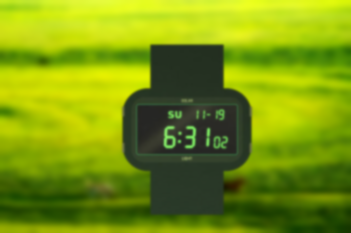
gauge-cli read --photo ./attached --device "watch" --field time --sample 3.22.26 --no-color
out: 6.31.02
